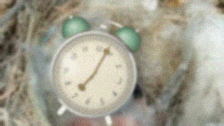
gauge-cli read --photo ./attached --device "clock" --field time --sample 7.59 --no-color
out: 7.03
